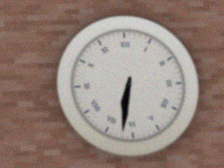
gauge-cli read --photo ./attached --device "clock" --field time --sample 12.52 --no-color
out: 6.32
